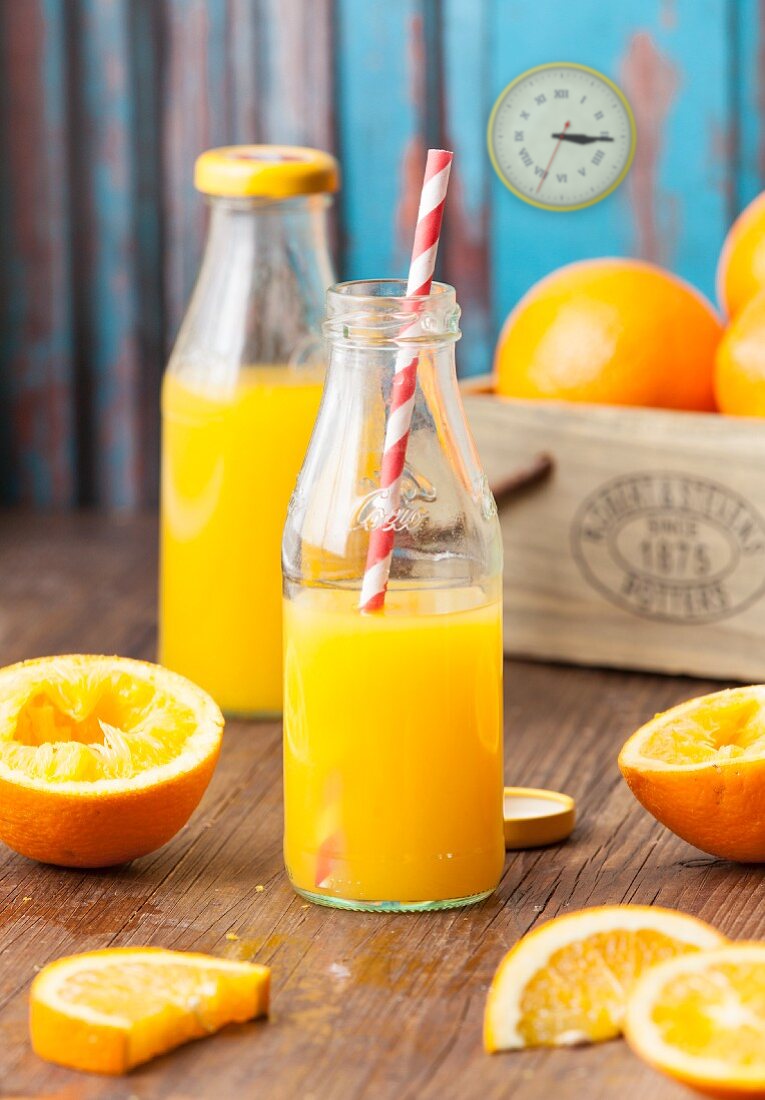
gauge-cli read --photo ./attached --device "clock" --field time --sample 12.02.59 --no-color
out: 3.15.34
